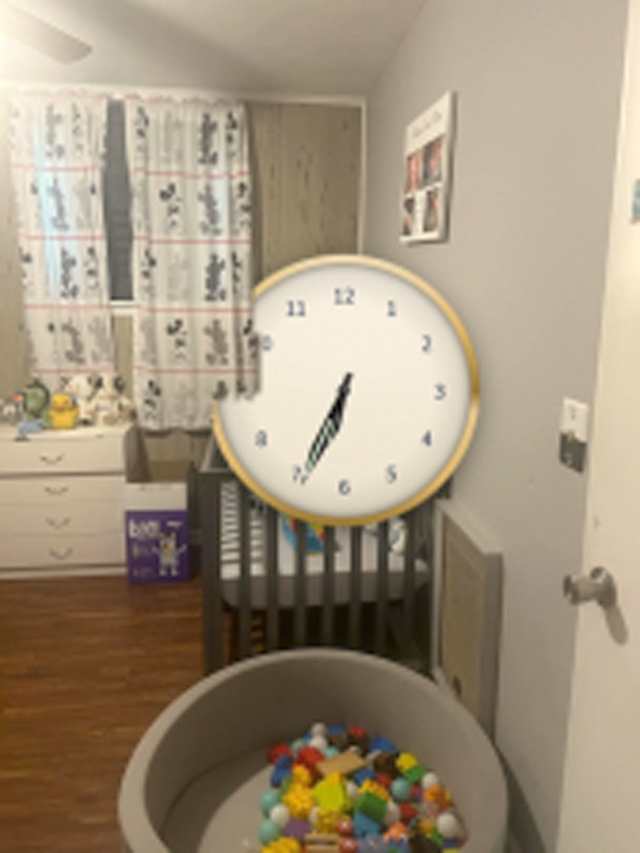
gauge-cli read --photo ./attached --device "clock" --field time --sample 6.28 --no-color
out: 6.34
